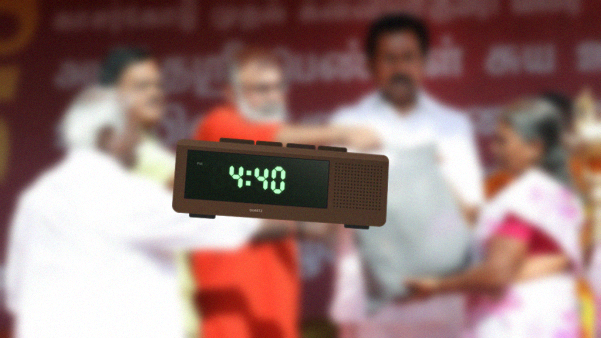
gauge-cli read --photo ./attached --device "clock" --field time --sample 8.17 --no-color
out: 4.40
